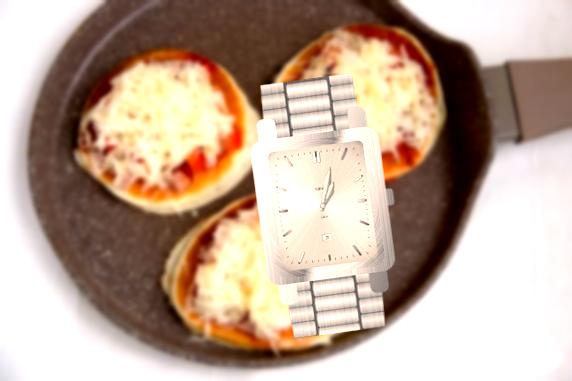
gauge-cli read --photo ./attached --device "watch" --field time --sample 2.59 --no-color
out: 1.03
